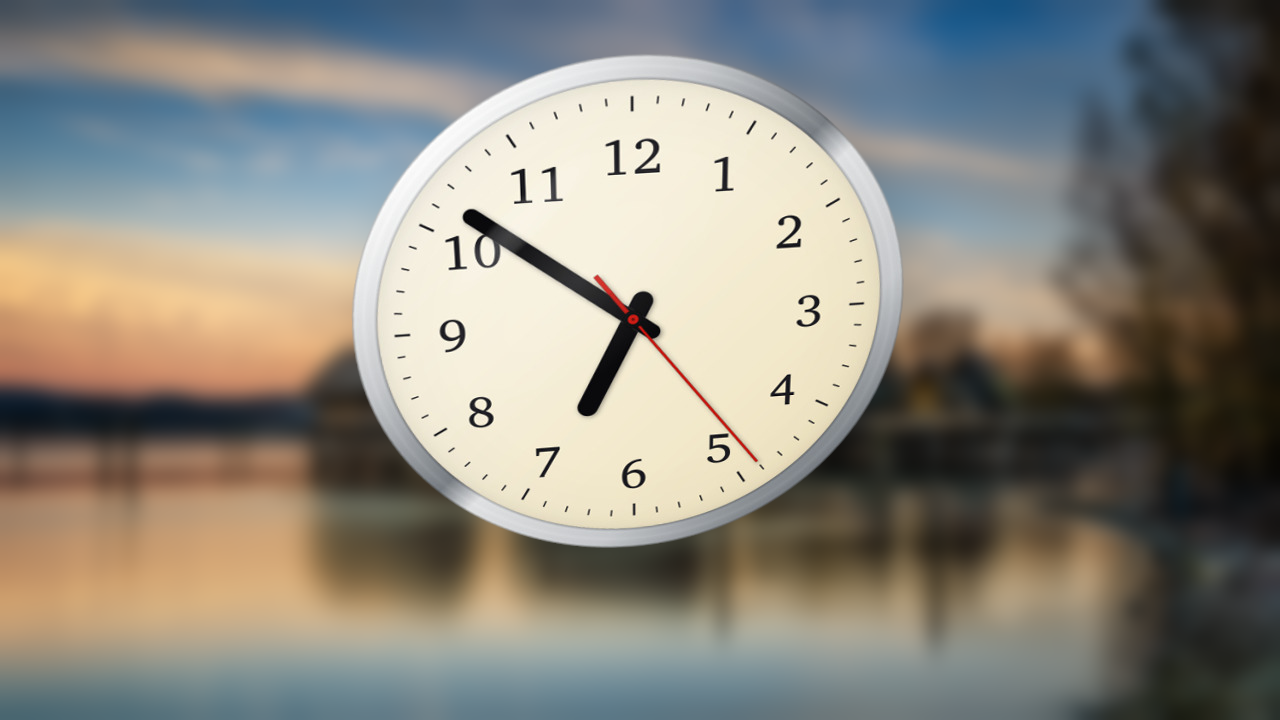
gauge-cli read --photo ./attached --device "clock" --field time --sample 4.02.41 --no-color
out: 6.51.24
